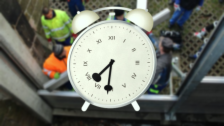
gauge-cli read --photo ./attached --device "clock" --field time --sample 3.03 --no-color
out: 7.31
